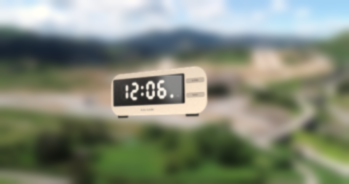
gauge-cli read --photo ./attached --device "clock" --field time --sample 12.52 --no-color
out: 12.06
